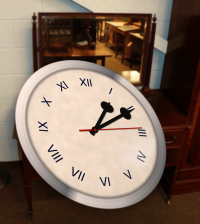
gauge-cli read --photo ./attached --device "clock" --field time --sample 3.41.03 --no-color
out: 1.10.14
